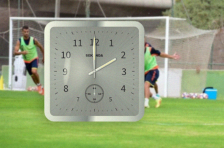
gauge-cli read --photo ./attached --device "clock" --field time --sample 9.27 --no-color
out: 2.00
